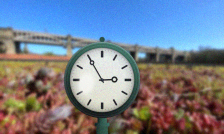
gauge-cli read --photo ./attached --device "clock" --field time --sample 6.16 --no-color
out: 2.55
